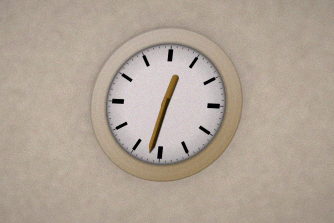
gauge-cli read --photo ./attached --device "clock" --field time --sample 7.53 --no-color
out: 12.32
